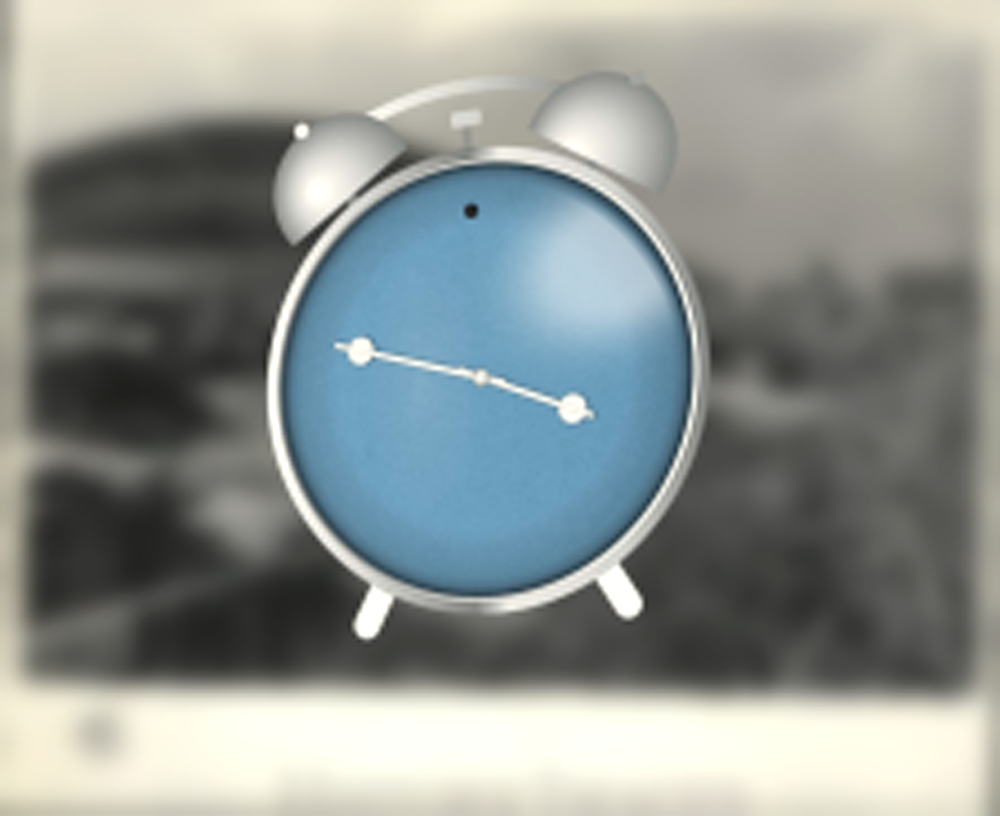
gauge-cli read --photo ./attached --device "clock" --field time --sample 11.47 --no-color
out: 3.48
